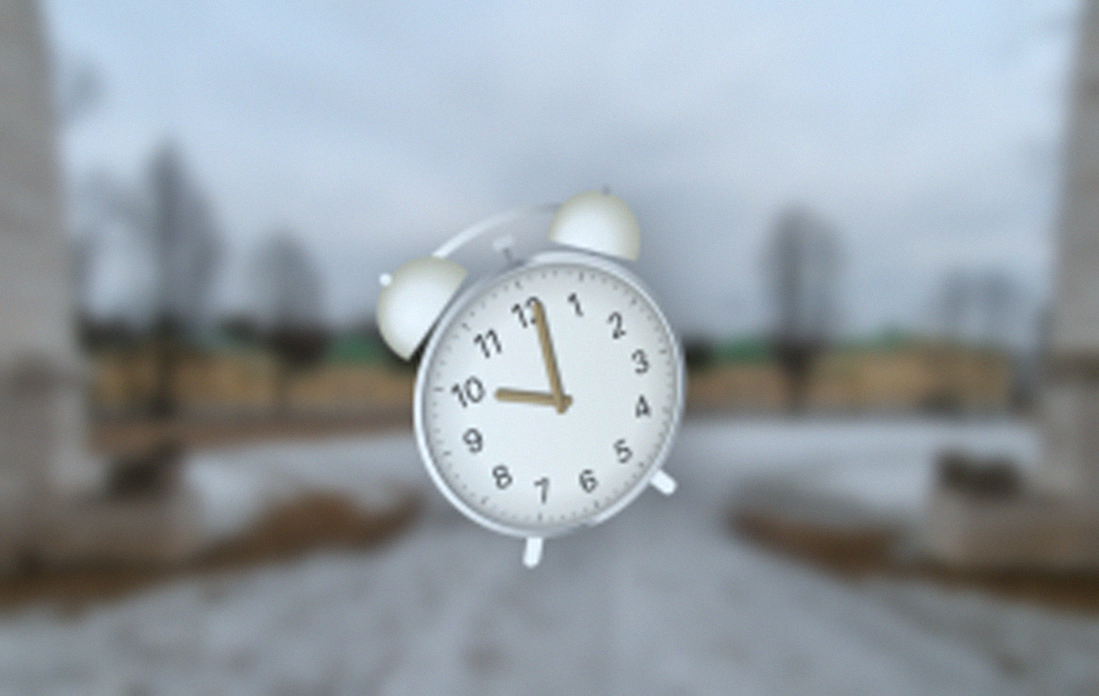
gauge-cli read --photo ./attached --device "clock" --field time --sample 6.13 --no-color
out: 10.01
